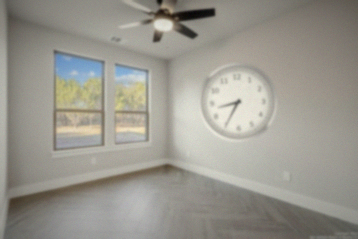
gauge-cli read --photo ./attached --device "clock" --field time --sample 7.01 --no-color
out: 8.35
